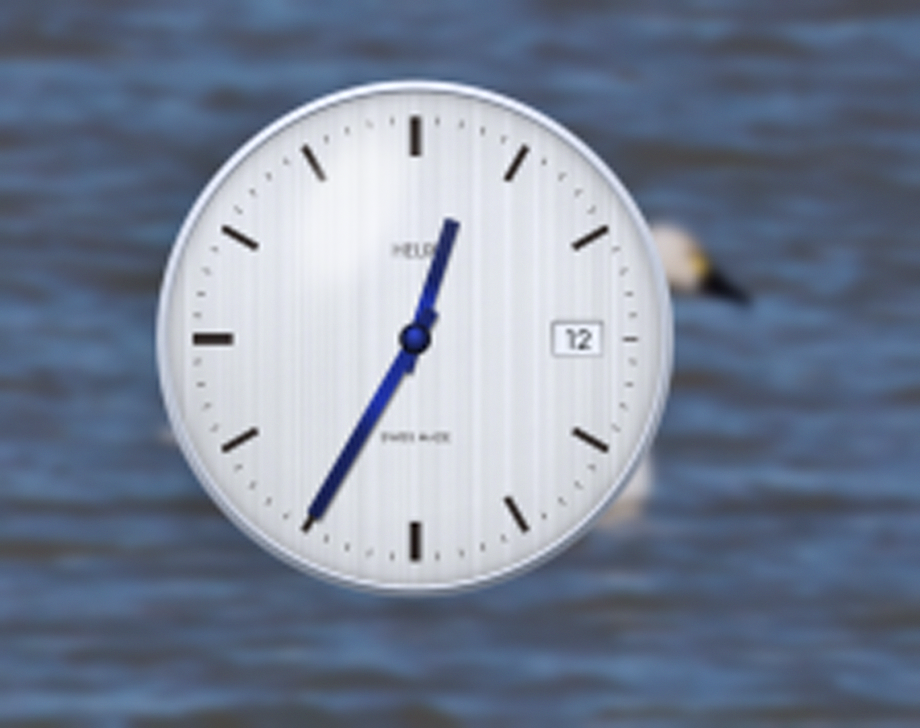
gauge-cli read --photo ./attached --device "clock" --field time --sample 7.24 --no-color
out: 12.35
